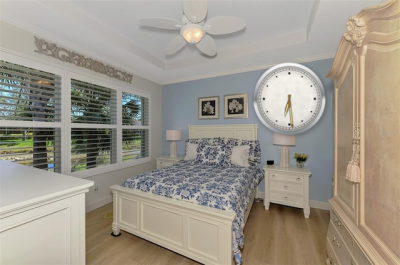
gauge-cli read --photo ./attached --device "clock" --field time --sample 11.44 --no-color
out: 6.29
